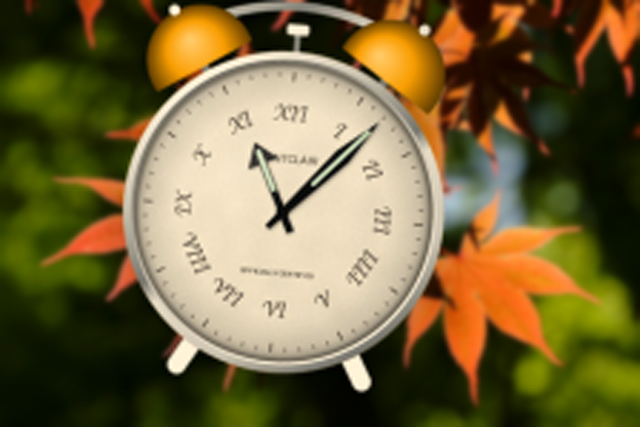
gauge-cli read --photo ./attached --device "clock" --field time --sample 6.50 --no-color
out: 11.07
